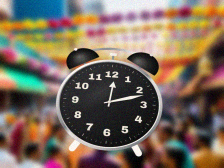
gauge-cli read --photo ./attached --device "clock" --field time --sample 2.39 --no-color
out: 12.12
